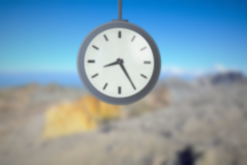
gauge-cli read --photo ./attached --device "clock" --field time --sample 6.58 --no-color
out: 8.25
